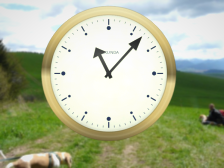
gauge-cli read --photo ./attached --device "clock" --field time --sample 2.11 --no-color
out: 11.07
